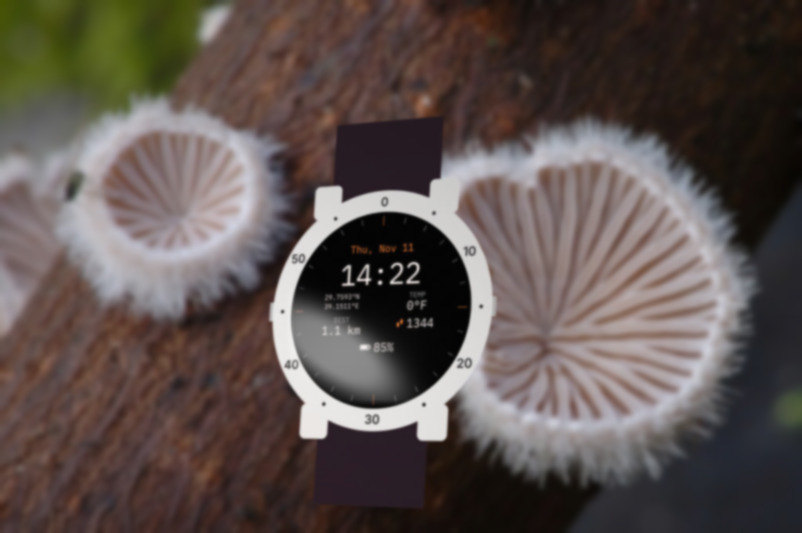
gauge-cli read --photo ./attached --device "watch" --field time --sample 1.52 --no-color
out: 14.22
